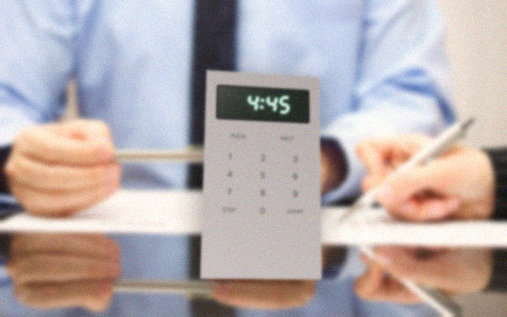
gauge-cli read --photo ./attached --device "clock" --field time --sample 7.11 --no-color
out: 4.45
